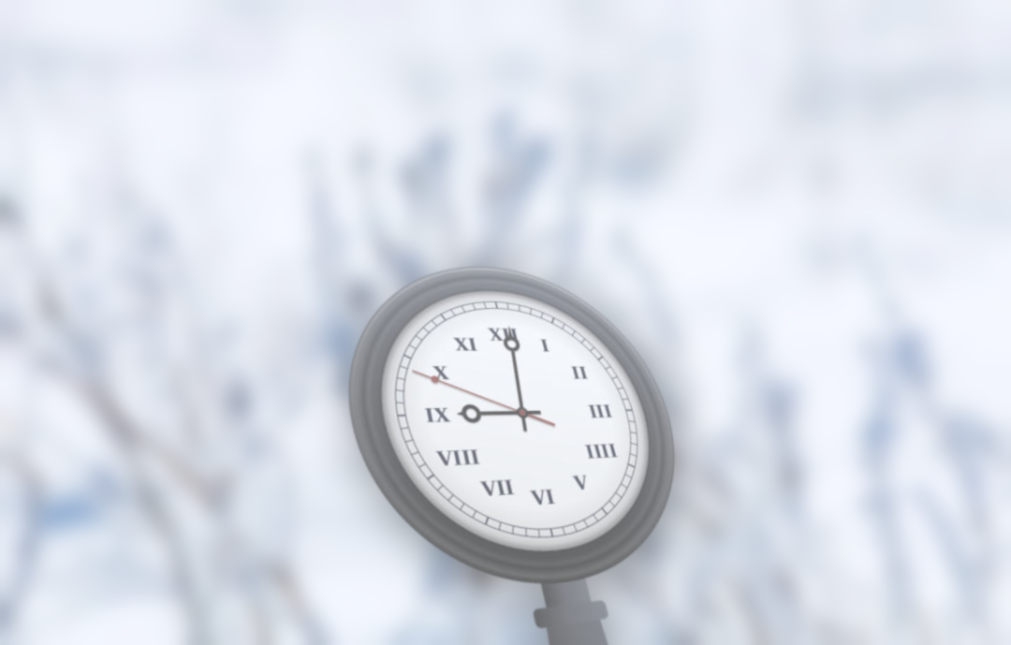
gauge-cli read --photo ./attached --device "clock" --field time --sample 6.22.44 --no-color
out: 9.00.49
